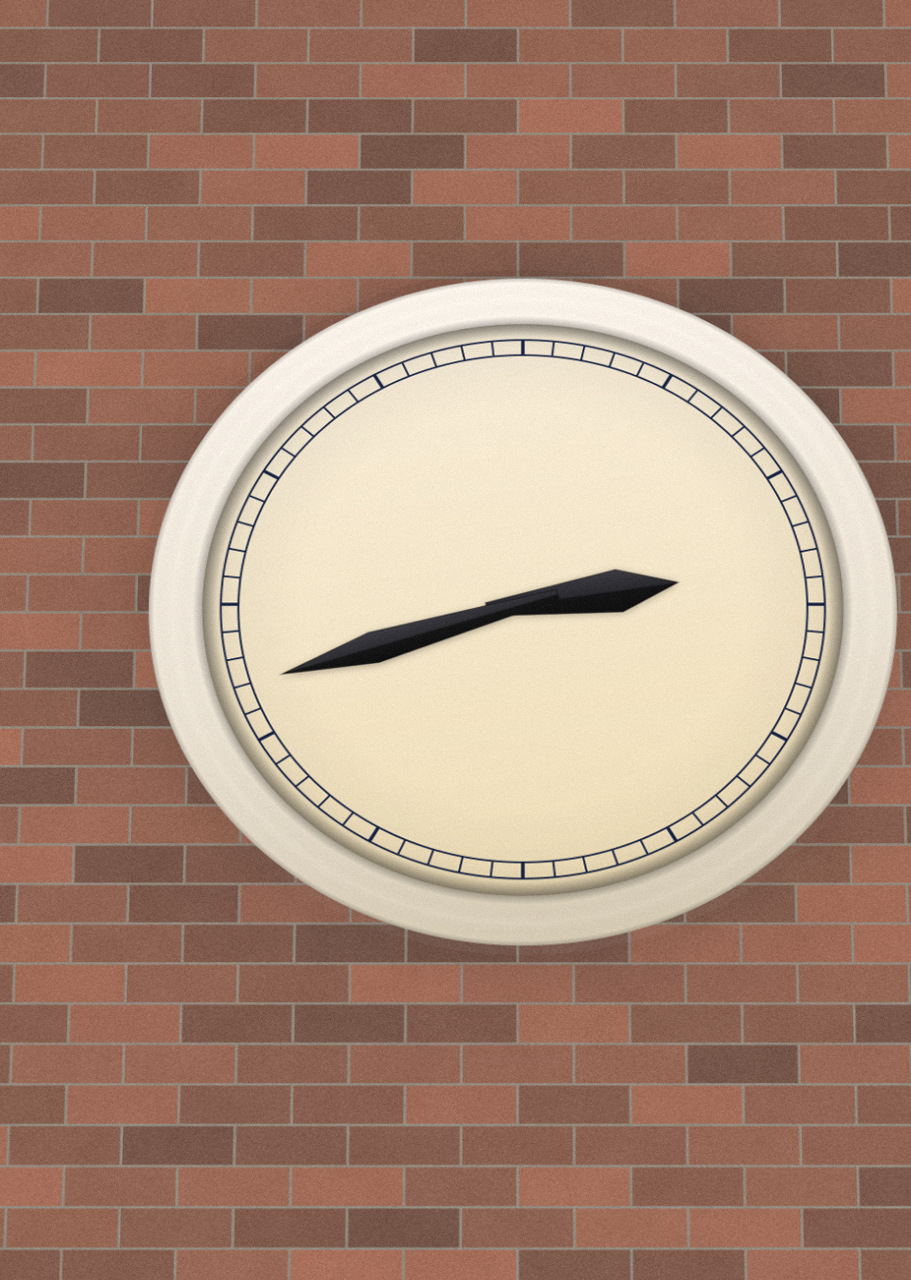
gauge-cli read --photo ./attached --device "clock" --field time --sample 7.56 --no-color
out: 2.42
